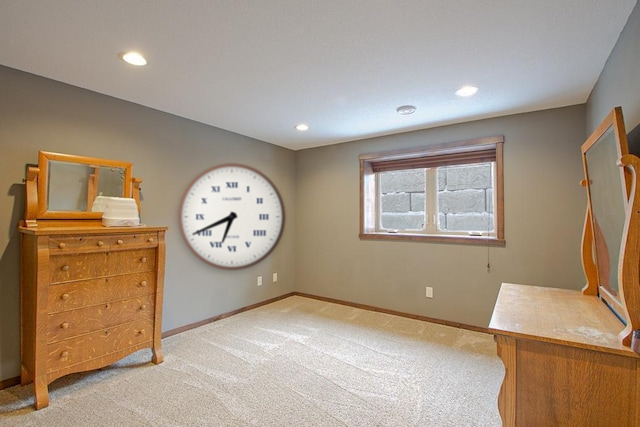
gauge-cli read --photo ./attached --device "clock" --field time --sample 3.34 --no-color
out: 6.41
